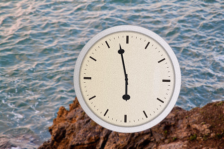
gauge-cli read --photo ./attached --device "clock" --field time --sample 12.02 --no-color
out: 5.58
